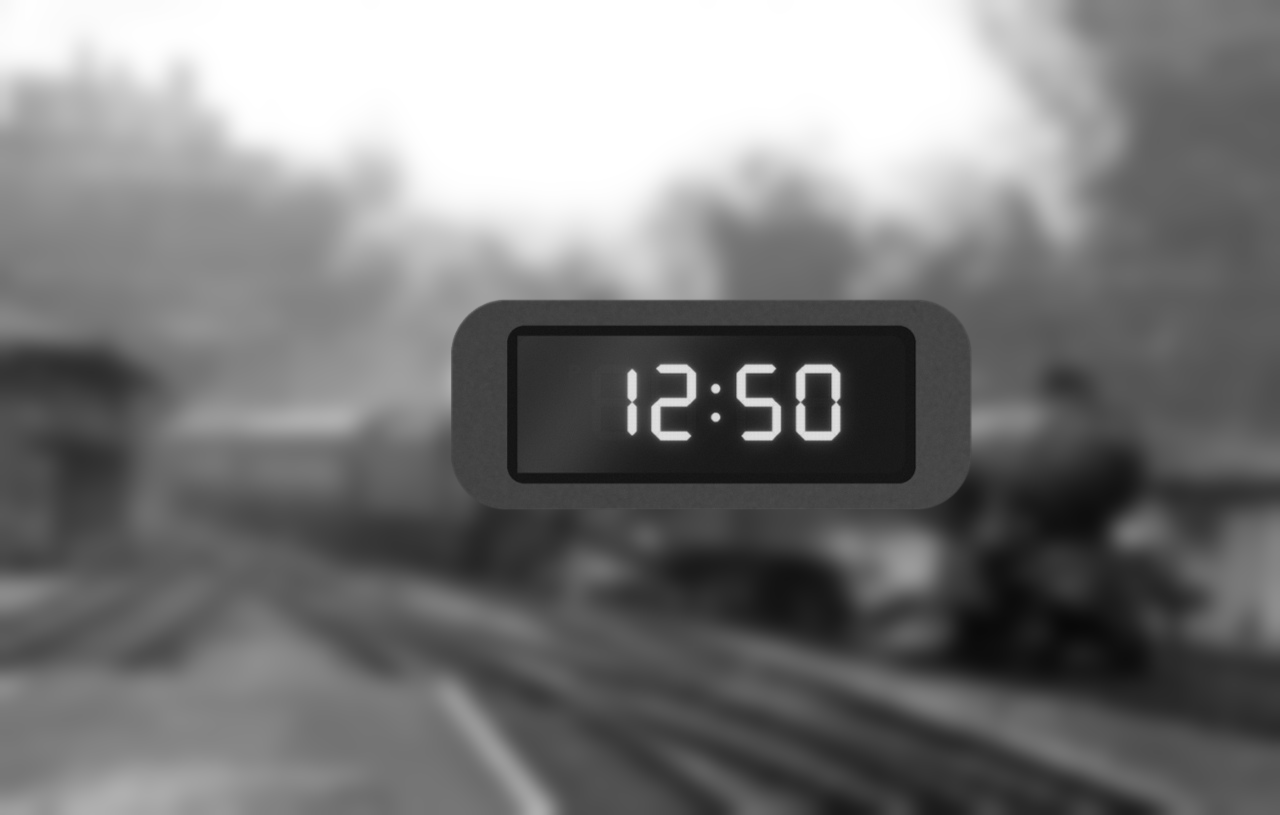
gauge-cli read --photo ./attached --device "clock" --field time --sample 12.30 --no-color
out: 12.50
